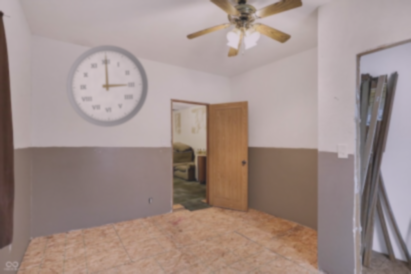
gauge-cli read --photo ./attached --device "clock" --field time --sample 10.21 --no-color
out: 3.00
